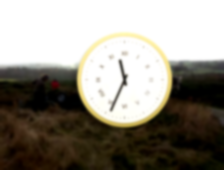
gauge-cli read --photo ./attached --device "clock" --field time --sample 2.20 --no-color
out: 11.34
